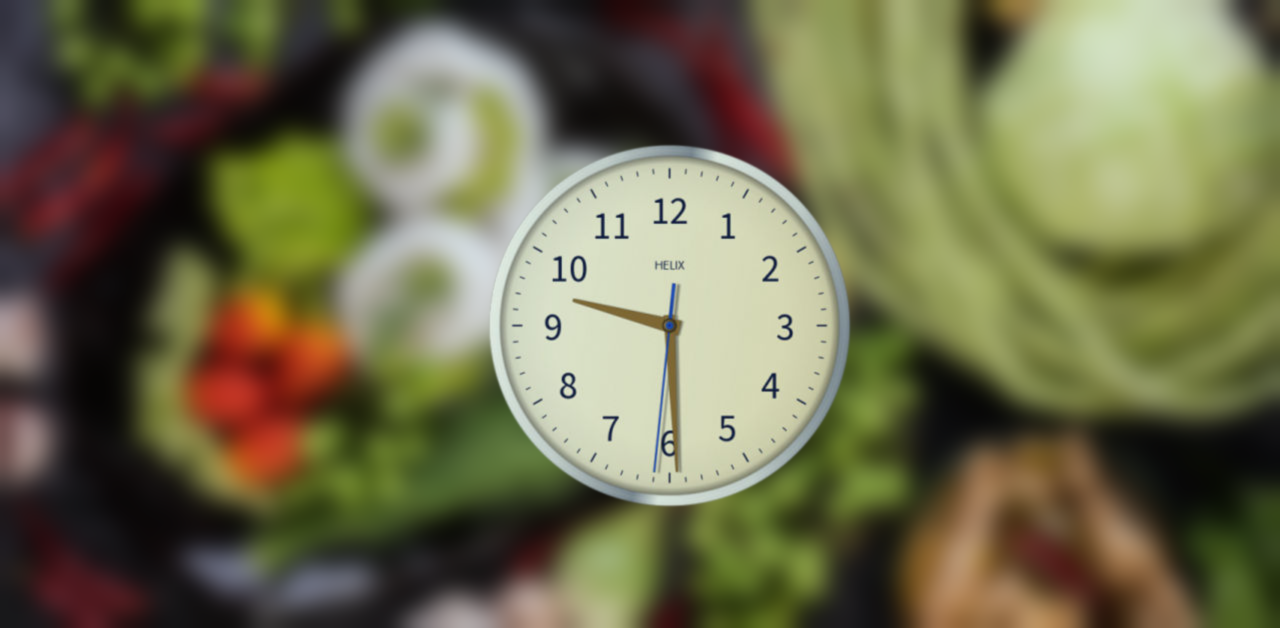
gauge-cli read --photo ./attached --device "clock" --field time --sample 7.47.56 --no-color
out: 9.29.31
